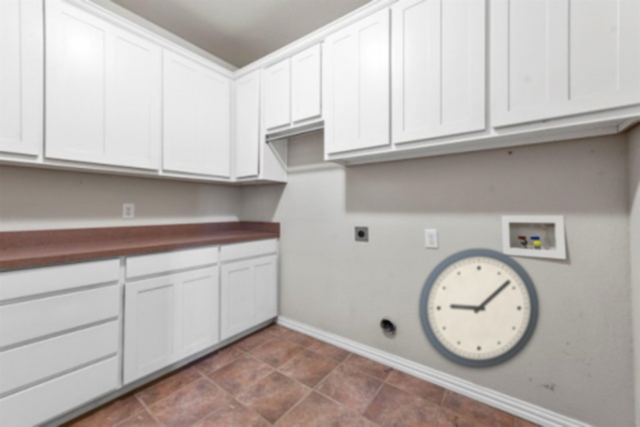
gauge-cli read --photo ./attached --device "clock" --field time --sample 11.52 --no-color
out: 9.08
